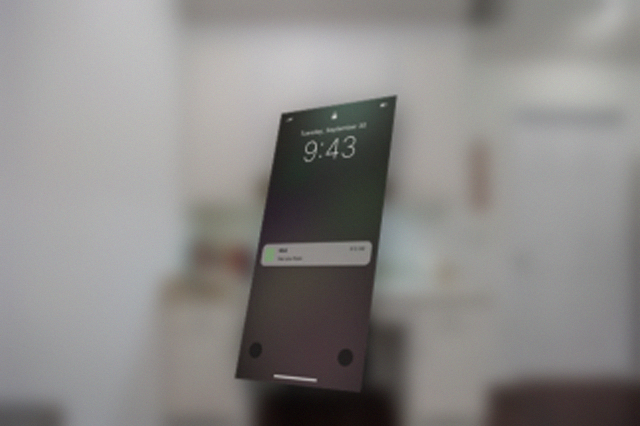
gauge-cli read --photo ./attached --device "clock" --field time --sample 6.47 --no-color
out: 9.43
